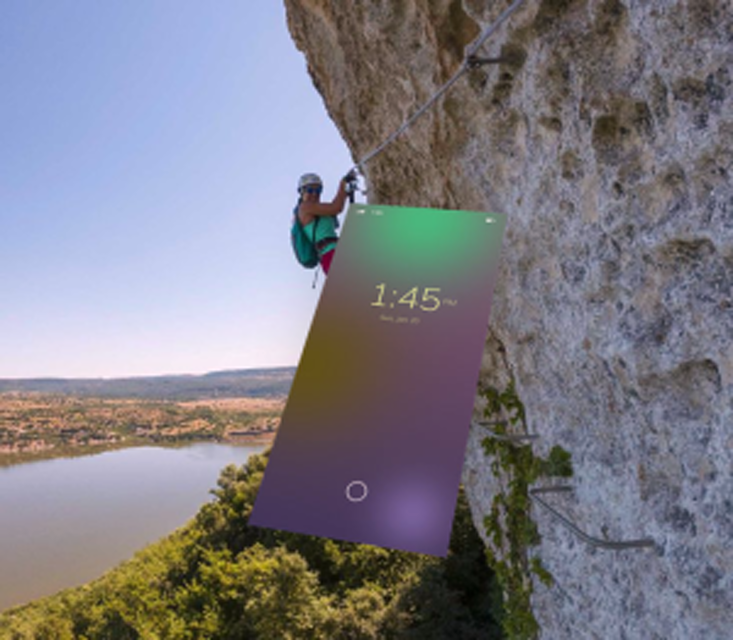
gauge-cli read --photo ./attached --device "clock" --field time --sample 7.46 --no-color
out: 1.45
